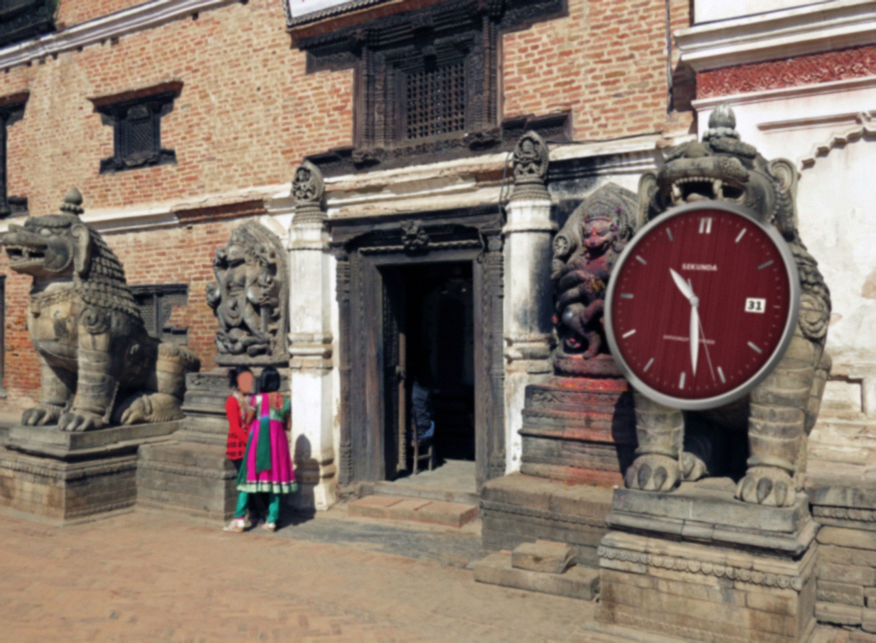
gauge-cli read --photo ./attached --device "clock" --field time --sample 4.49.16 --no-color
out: 10.28.26
